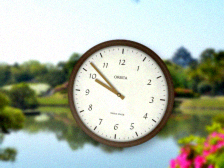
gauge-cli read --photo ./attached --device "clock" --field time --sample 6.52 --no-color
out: 9.52
